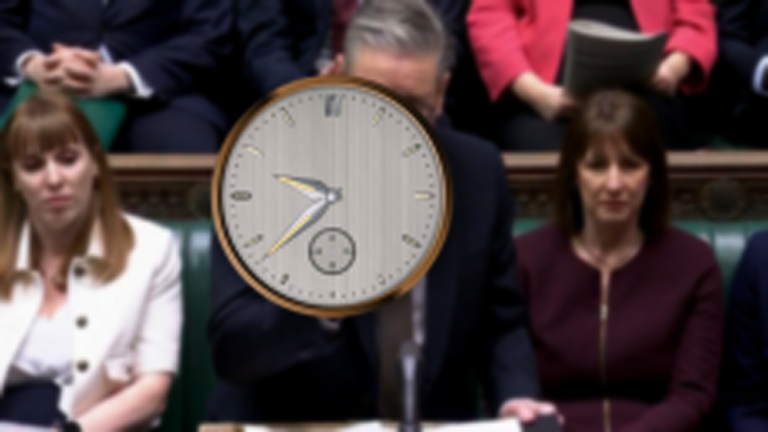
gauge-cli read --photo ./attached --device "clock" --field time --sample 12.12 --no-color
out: 9.38
